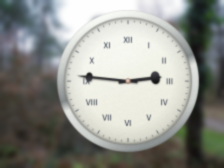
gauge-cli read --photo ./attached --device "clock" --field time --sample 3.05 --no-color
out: 2.46
